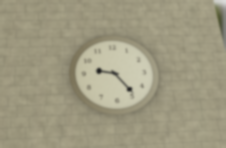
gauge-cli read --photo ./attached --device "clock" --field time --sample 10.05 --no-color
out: 9.24
